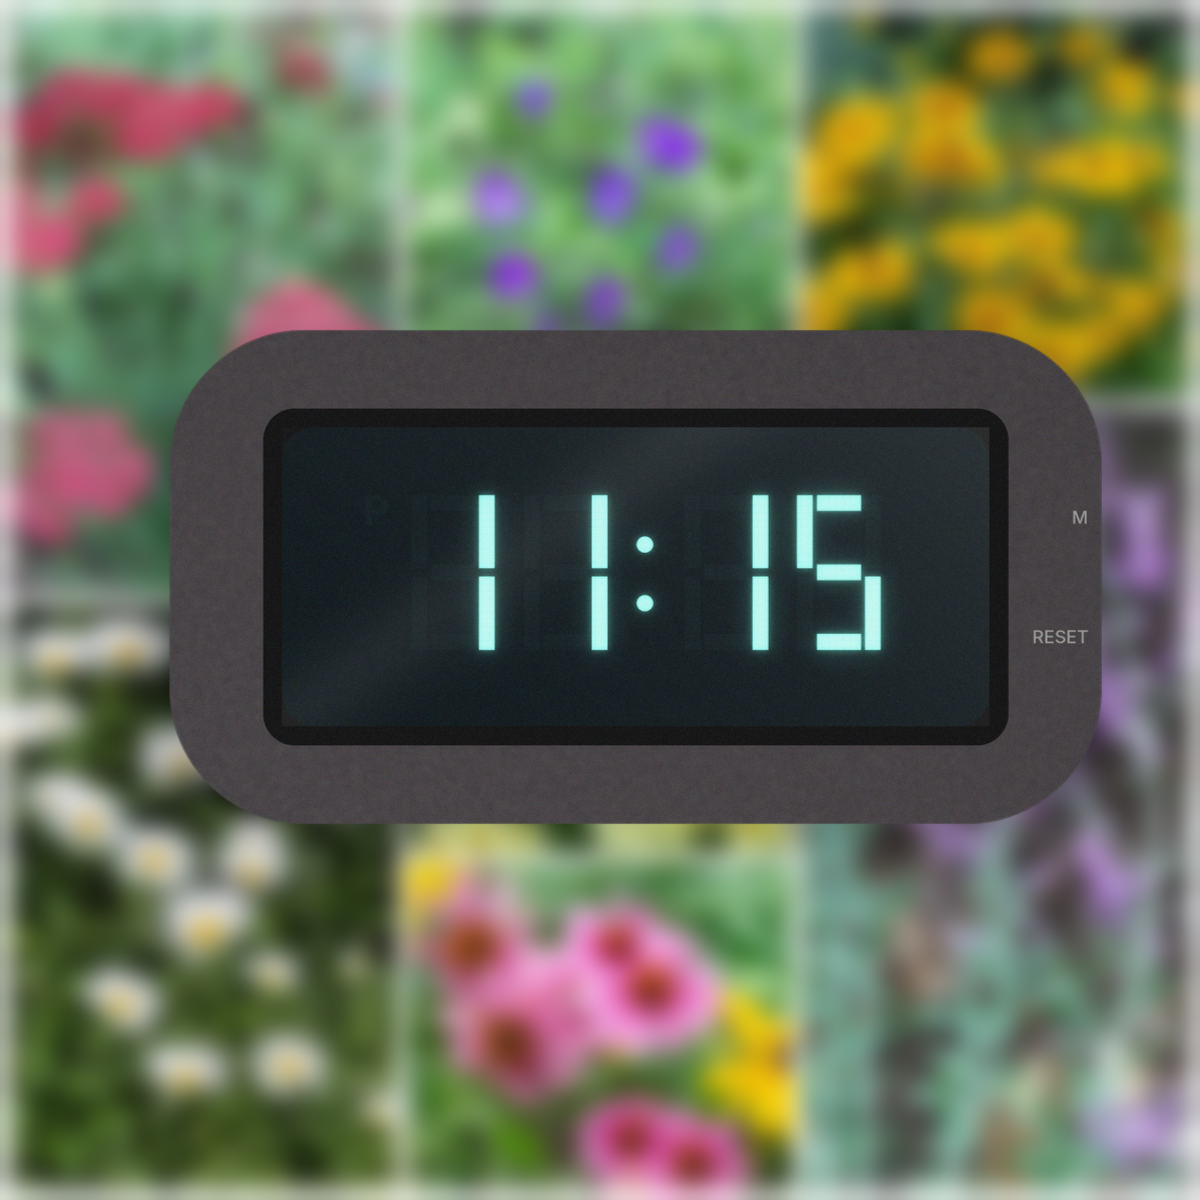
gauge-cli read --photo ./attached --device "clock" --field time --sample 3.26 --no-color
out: 11.15
